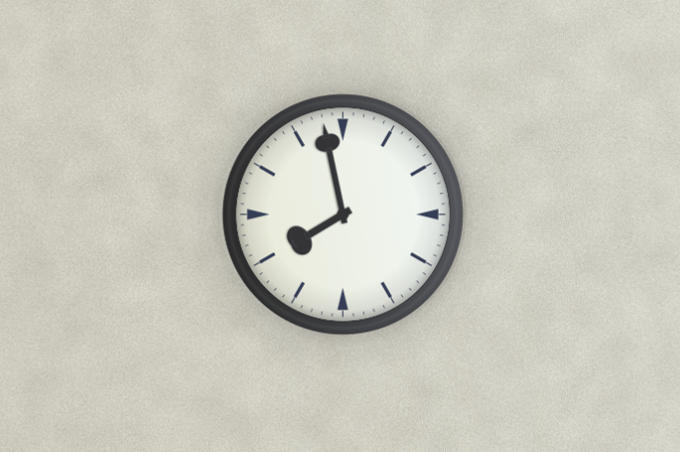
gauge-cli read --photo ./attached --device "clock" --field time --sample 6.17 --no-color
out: 7.58
